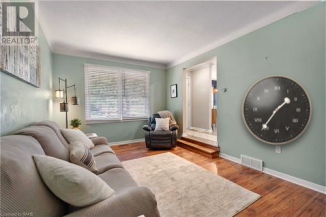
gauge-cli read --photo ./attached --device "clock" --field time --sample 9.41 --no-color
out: 1.36
